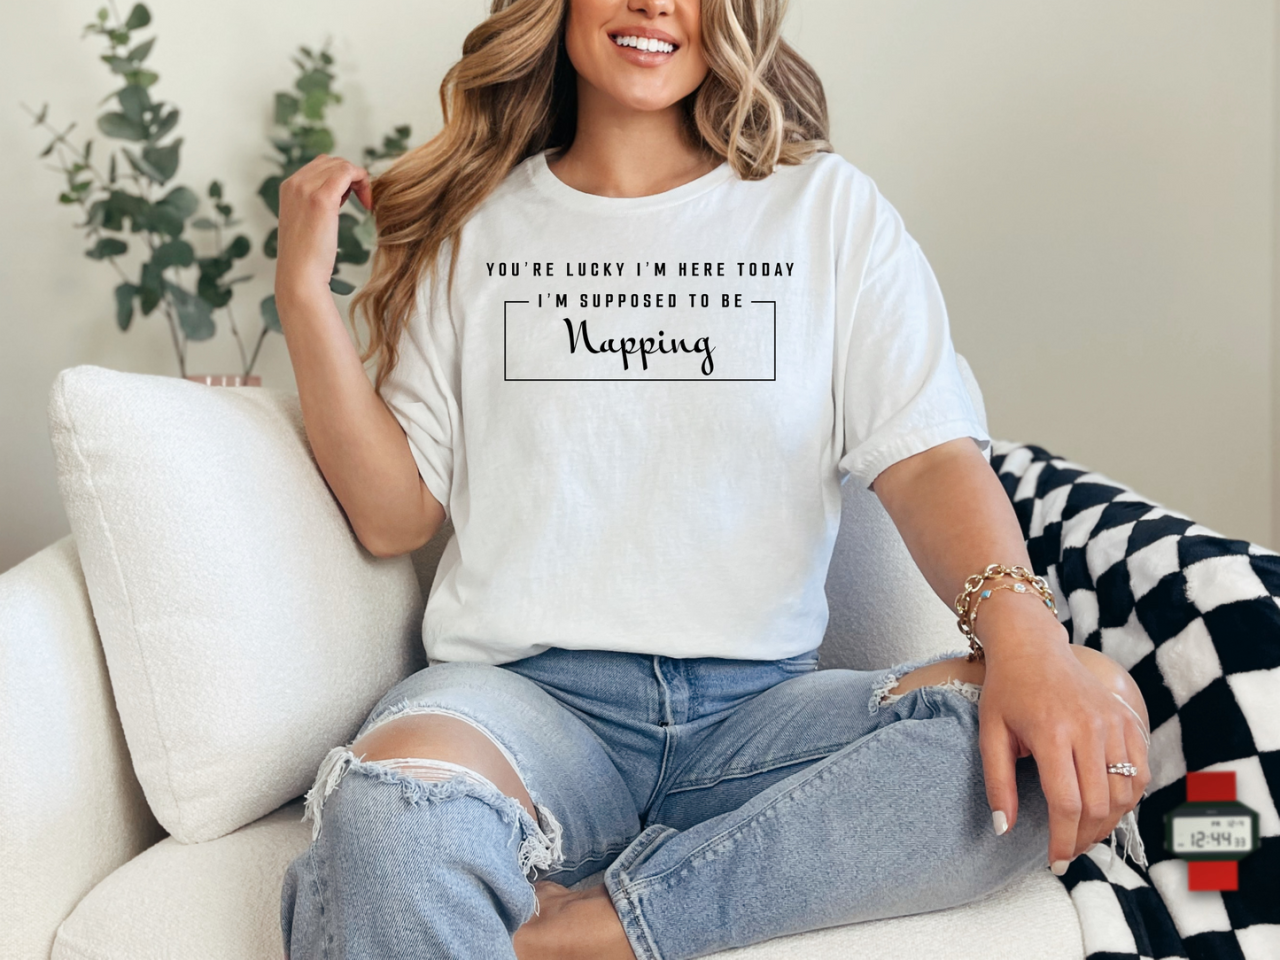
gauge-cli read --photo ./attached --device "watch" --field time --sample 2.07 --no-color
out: 12.44
